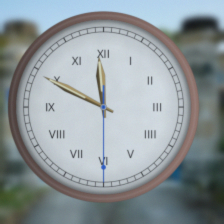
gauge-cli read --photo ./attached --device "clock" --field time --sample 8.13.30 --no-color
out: 11.49.30
